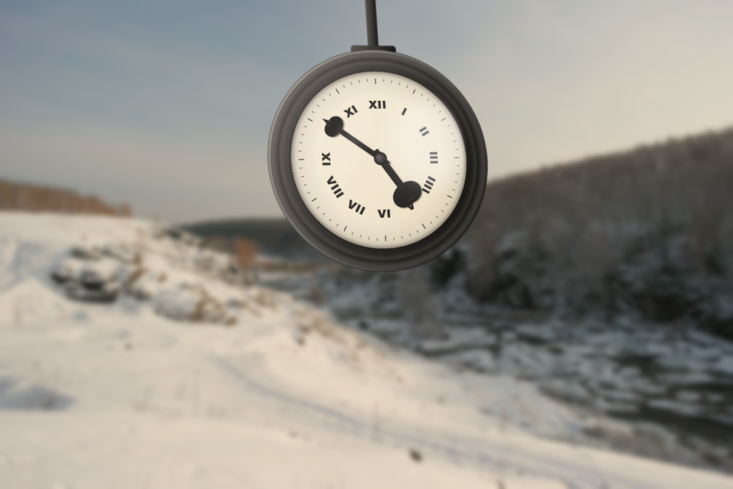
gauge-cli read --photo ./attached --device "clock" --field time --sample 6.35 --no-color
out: 4.51
